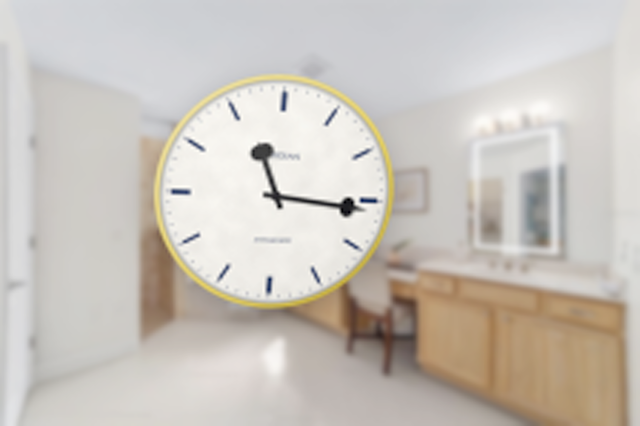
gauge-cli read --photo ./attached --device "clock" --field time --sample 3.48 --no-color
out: 11.16
